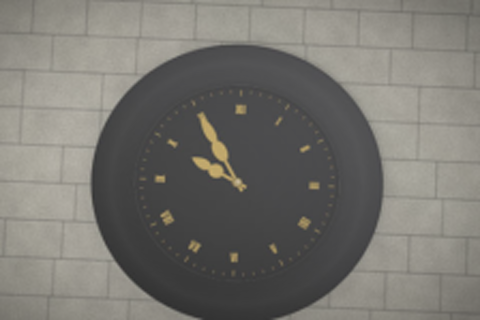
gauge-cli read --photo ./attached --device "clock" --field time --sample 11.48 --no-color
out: 9.55
